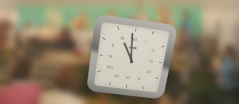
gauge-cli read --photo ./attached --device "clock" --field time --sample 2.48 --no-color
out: 10.59
